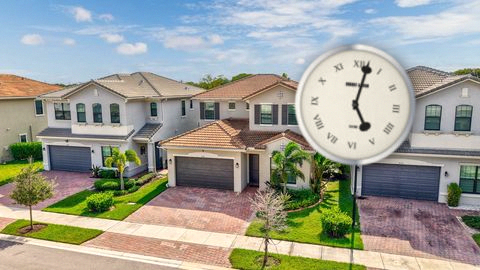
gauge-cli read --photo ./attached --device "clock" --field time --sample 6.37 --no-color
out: 5.02
